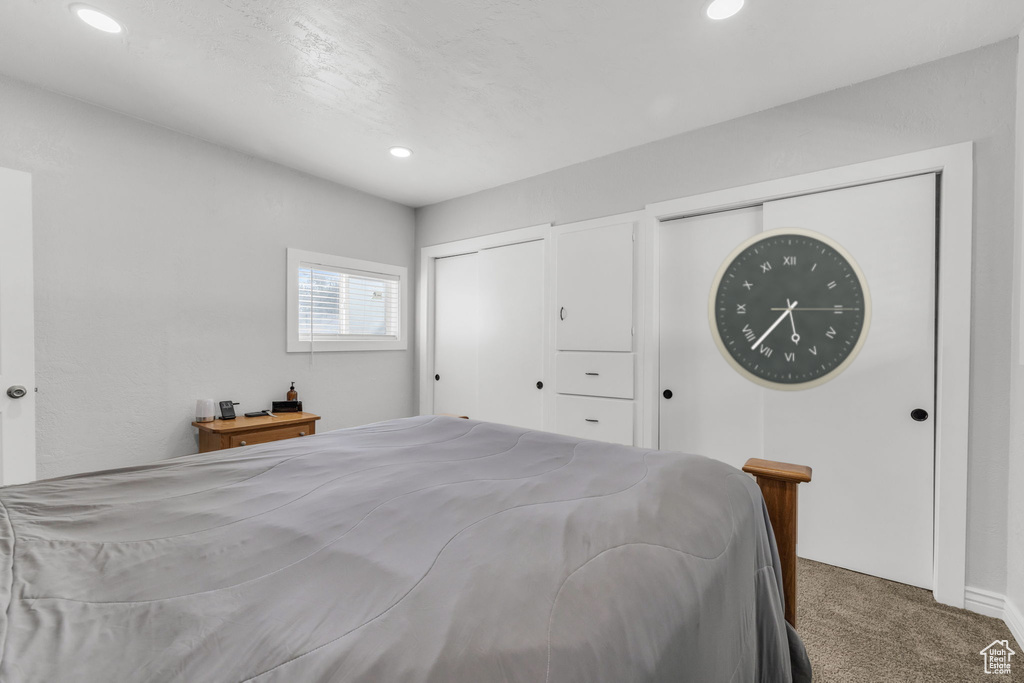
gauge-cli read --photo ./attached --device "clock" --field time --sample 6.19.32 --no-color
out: 5.37.15
